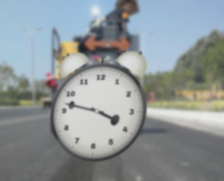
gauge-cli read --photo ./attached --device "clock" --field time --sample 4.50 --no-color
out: 3.47
